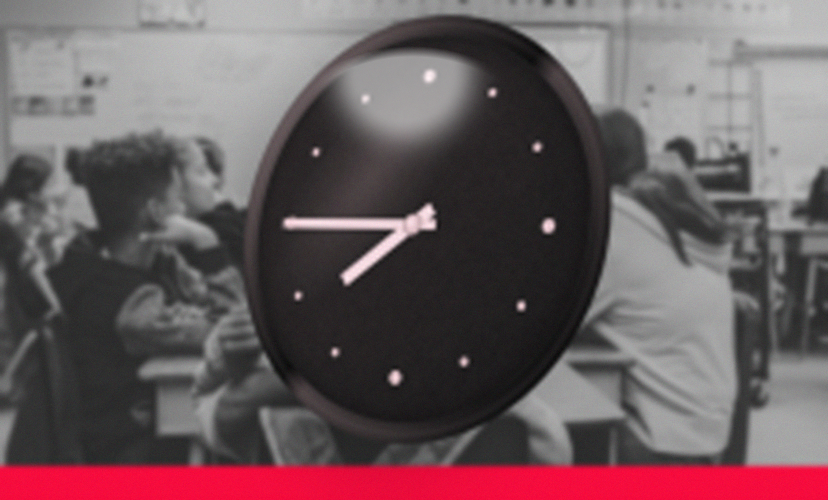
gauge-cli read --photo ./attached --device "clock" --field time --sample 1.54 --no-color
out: 7.45
